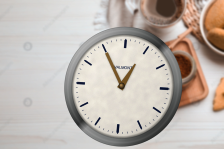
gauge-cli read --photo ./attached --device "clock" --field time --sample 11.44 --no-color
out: 12.55
